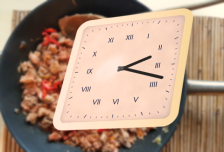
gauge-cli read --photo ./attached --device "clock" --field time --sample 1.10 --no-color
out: 2.18
